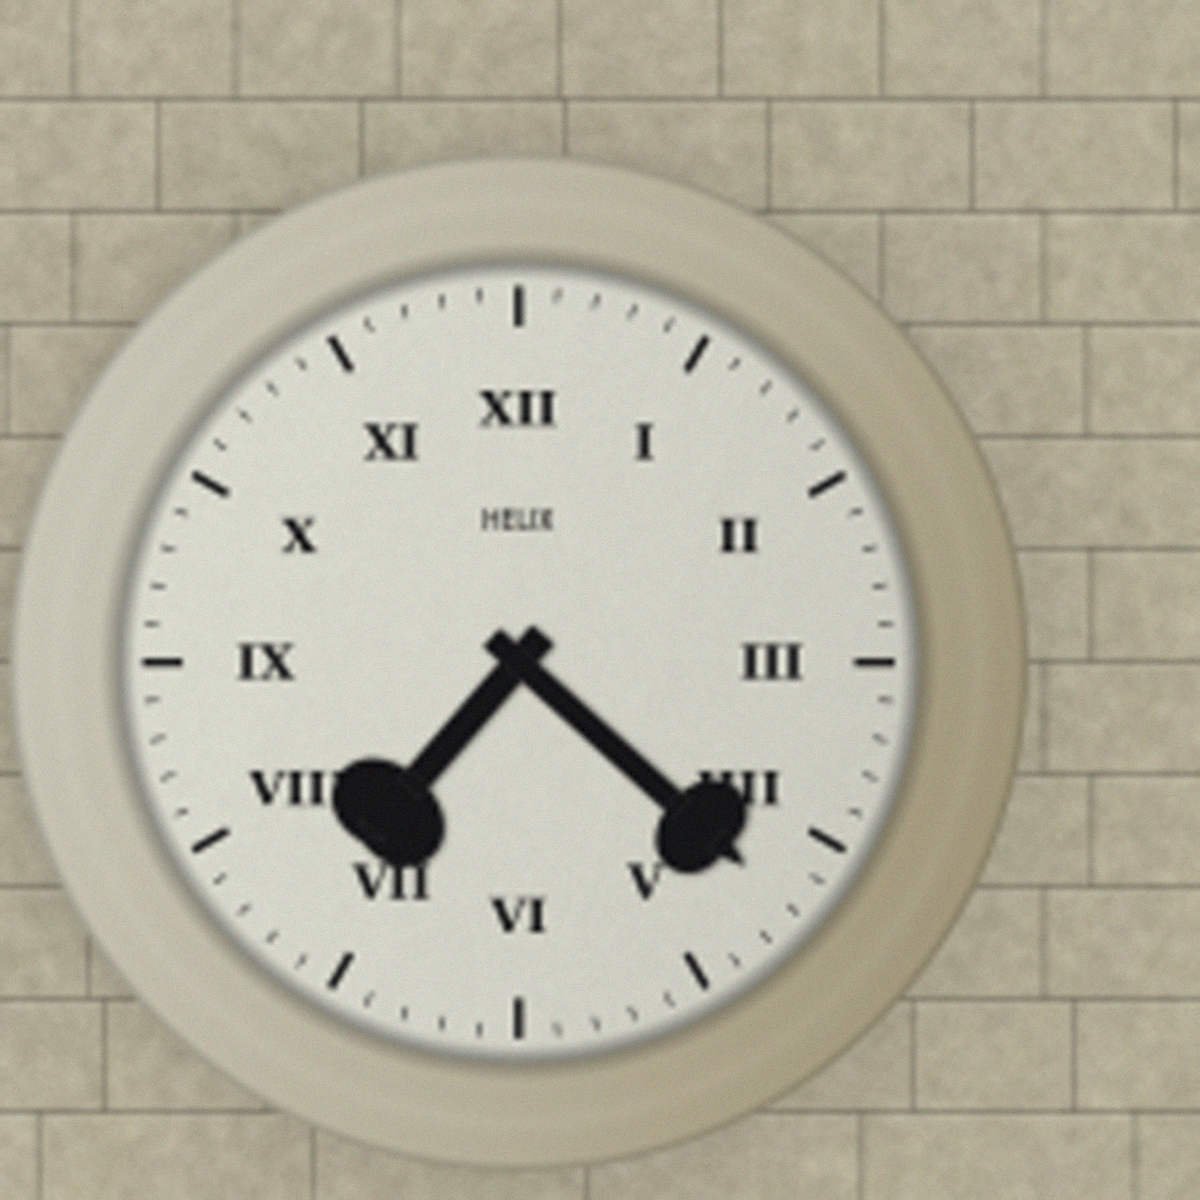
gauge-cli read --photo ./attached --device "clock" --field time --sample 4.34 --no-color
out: 7.22
